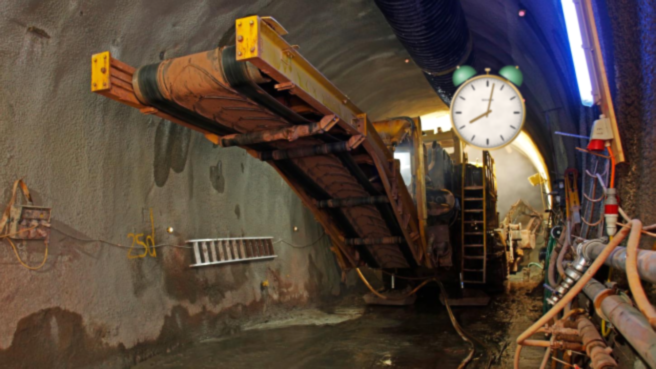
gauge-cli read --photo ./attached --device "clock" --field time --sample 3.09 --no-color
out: 8.02
